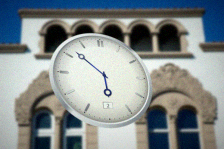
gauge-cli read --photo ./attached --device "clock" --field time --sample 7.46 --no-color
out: 5.52
